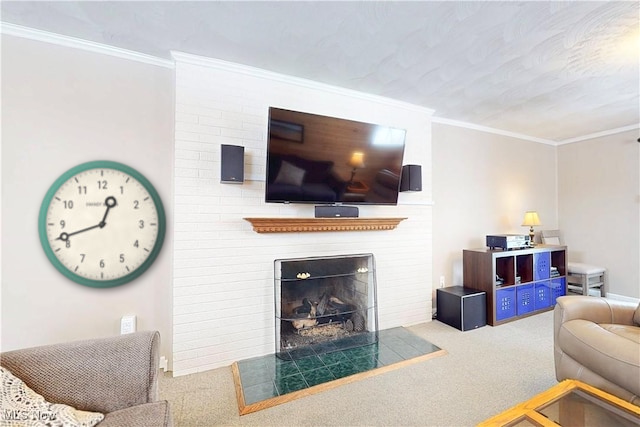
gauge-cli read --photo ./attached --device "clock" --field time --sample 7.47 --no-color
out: 12.42
